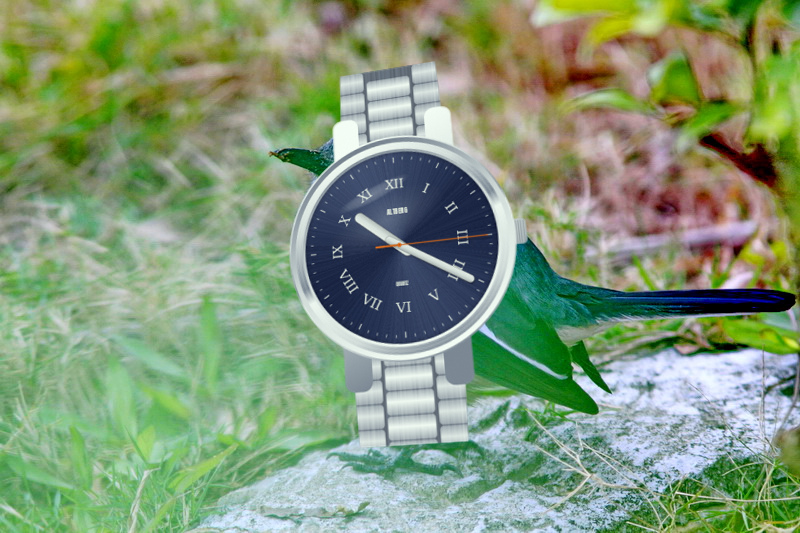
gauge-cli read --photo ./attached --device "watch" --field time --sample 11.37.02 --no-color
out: 10.20.15
